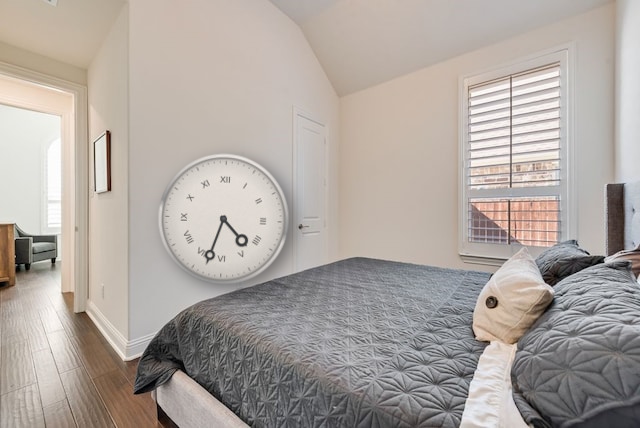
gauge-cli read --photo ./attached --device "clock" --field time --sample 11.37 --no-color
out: 4.33
